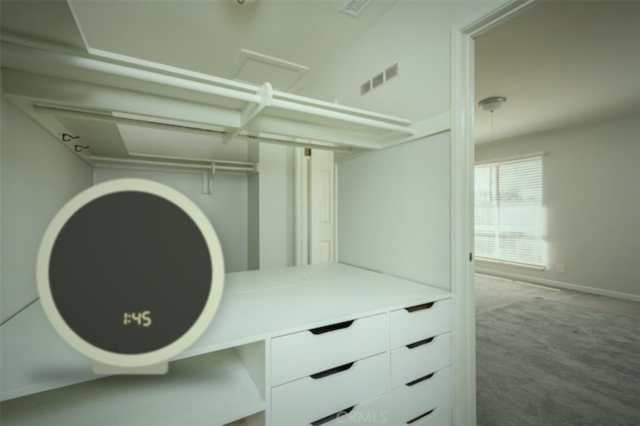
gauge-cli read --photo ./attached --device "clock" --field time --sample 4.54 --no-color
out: 1.45
